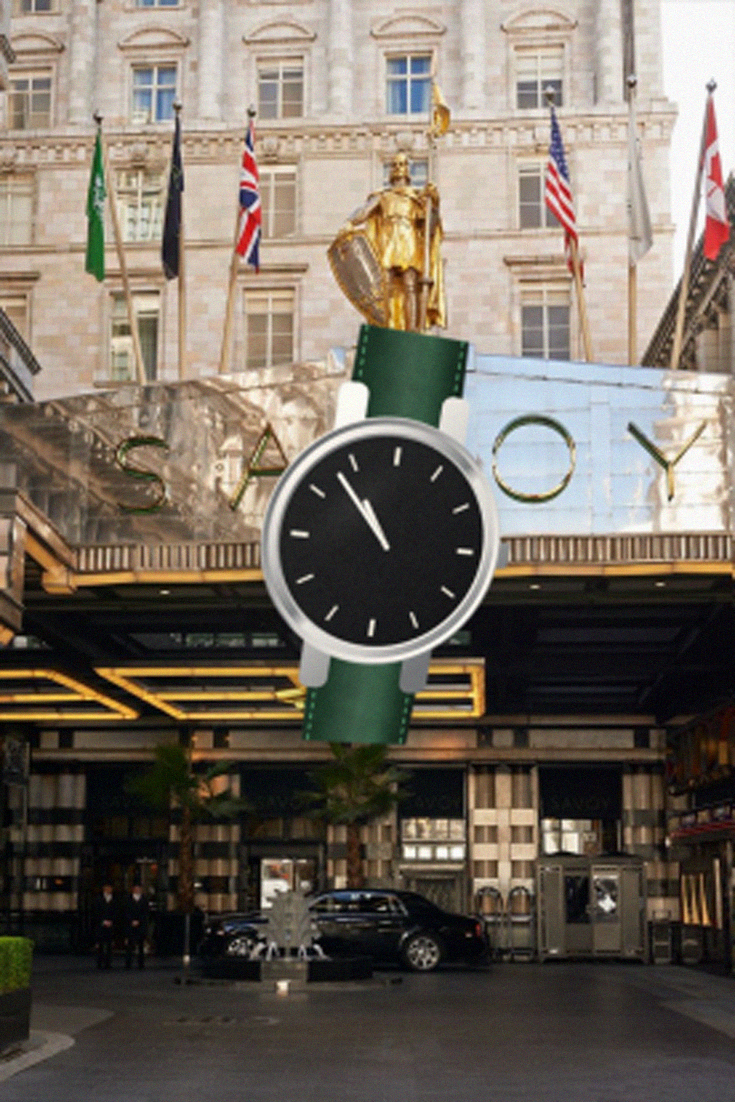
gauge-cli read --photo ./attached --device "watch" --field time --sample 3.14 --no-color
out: 10.53
